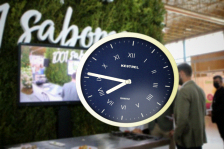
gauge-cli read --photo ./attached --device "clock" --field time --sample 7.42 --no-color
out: 7.46
